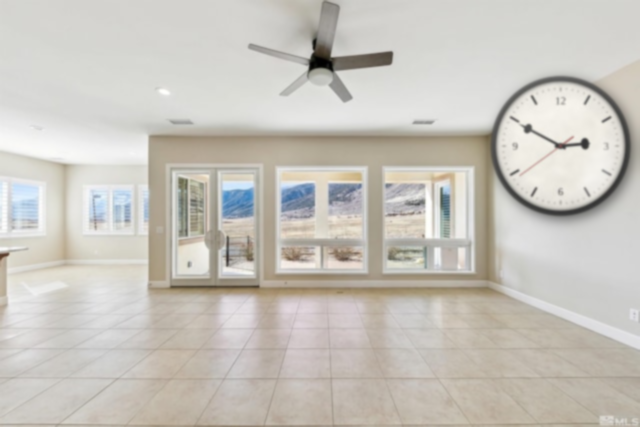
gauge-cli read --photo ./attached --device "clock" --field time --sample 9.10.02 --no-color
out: 2.49.39
